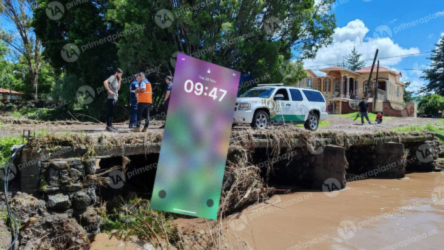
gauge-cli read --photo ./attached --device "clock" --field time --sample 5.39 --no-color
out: 9.47
